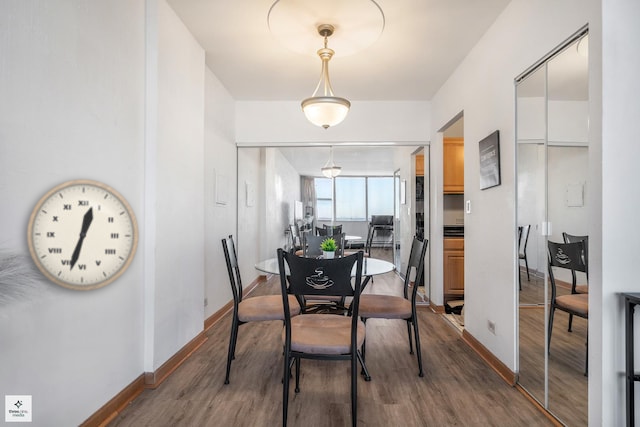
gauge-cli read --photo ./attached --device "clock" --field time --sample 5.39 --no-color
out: 12.33
